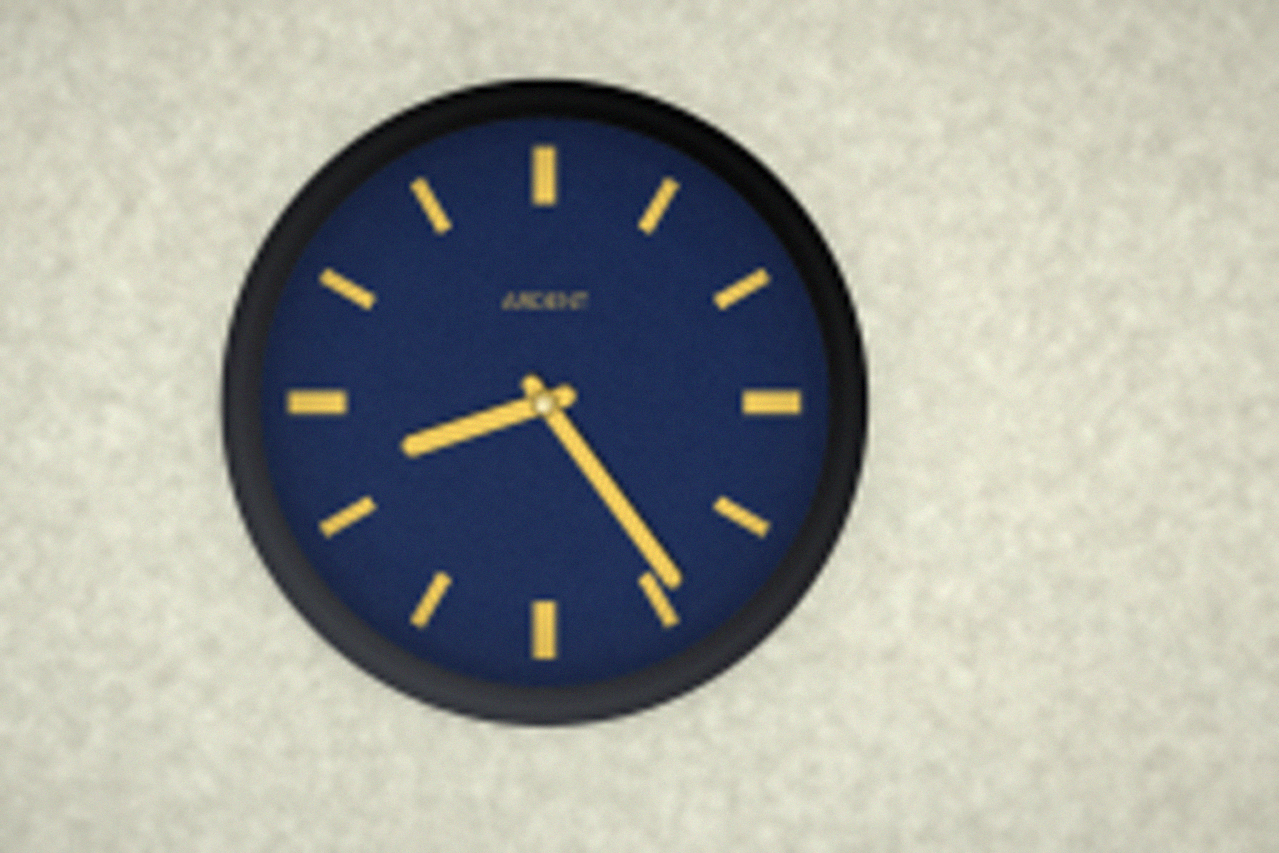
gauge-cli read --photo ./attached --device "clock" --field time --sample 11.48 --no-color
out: 8.24
